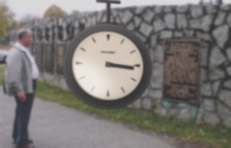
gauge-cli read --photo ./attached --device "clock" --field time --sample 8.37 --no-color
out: 3.16
